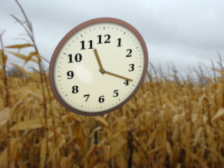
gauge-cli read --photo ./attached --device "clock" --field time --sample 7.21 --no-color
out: 11.19
